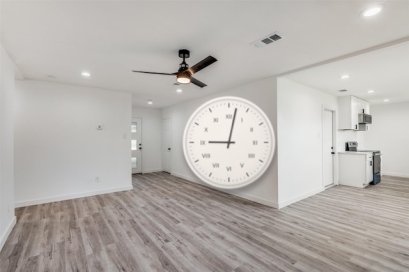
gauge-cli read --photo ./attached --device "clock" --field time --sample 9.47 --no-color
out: 9.02
